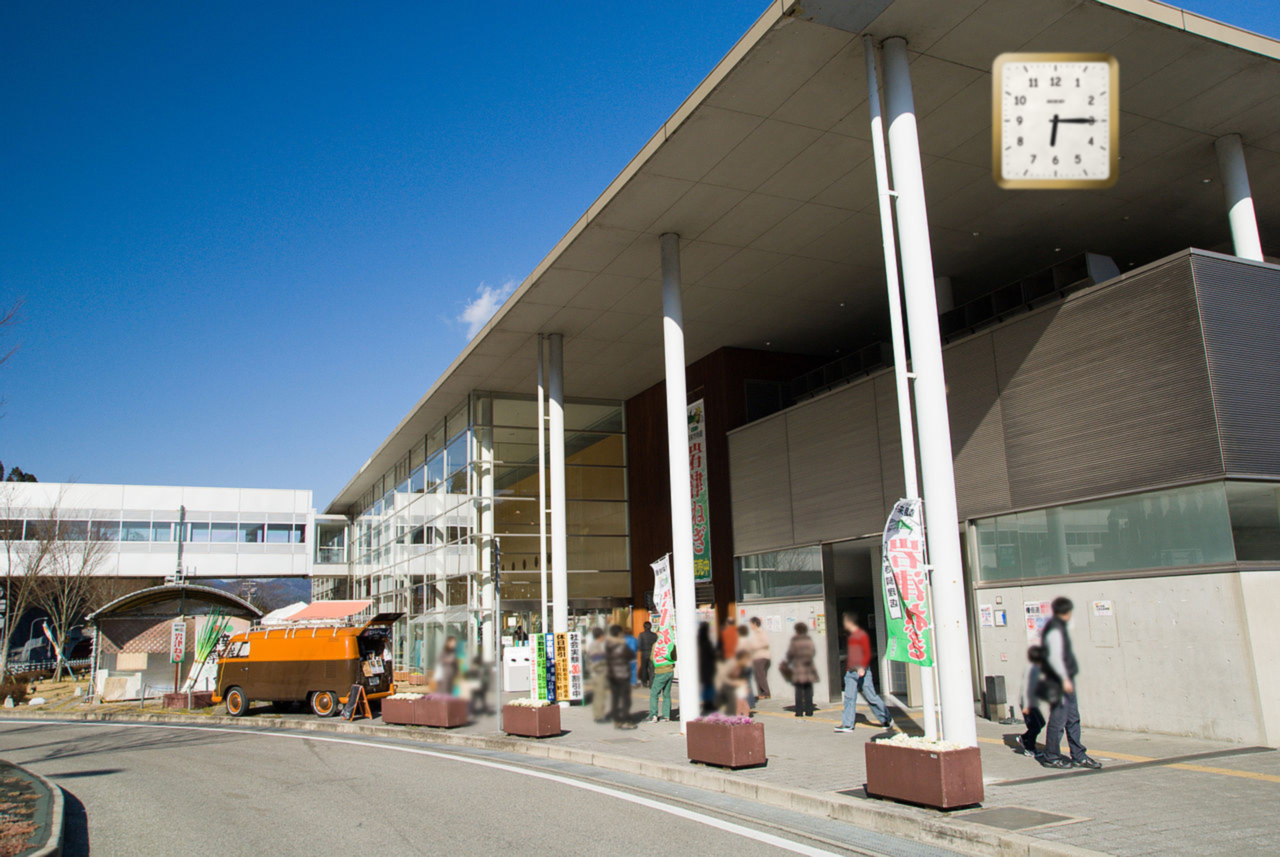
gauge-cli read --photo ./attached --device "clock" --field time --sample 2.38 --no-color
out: 6.15
